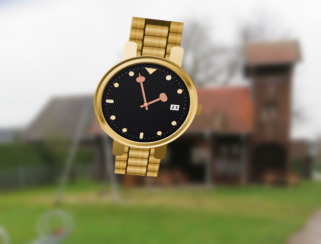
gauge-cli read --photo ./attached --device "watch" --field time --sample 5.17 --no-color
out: 1.57
